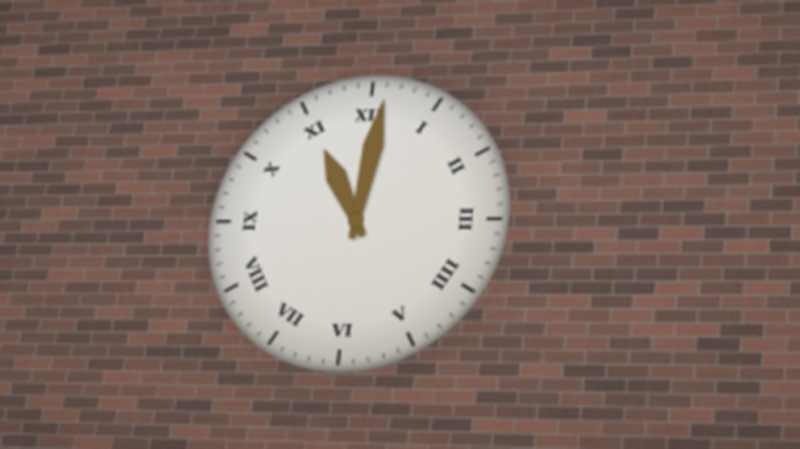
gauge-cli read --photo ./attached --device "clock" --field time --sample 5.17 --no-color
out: 11.01
